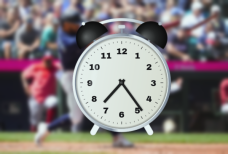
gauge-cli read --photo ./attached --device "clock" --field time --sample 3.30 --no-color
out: 7.24
